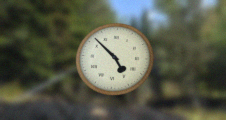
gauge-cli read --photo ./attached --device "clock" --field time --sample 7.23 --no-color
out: 4.52
